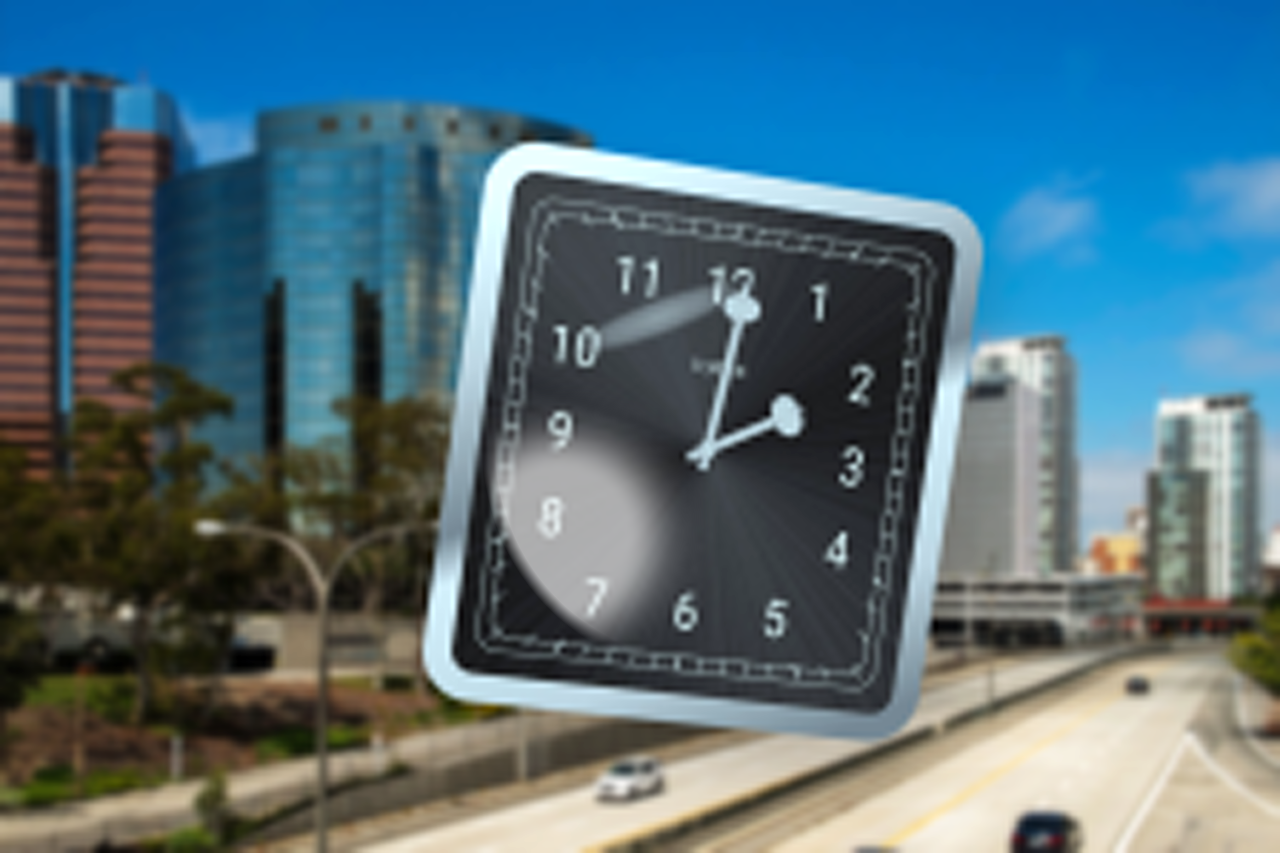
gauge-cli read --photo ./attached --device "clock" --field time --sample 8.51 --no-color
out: 2.01
